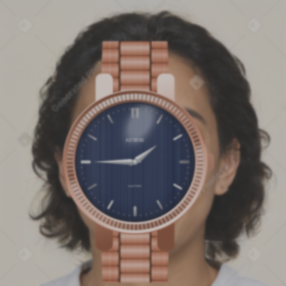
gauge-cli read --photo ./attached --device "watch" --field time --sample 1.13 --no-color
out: 1.45
